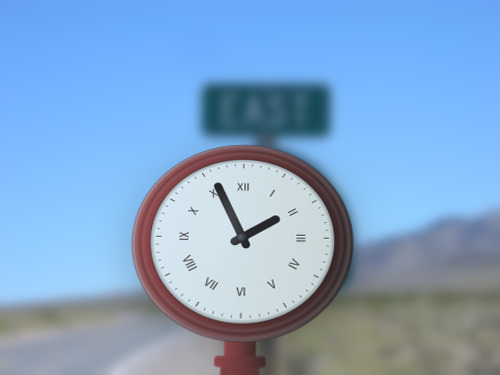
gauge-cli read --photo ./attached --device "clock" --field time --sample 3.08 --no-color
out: 1.56
